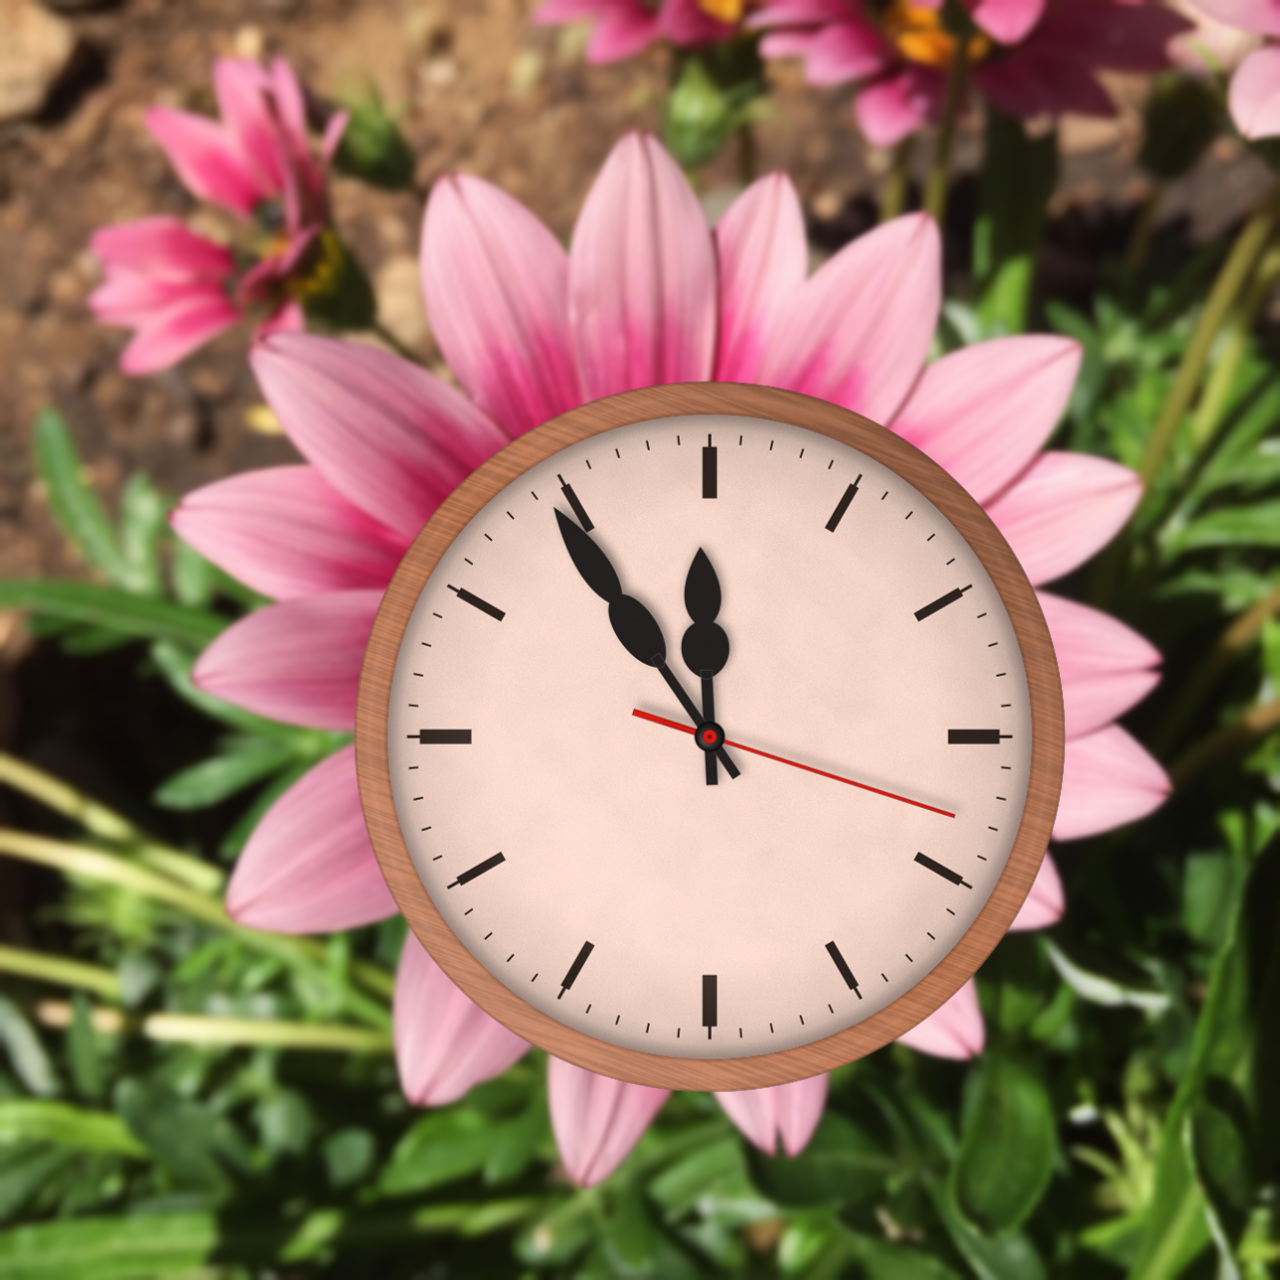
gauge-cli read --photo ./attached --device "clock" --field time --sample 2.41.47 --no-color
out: 11.54.18
